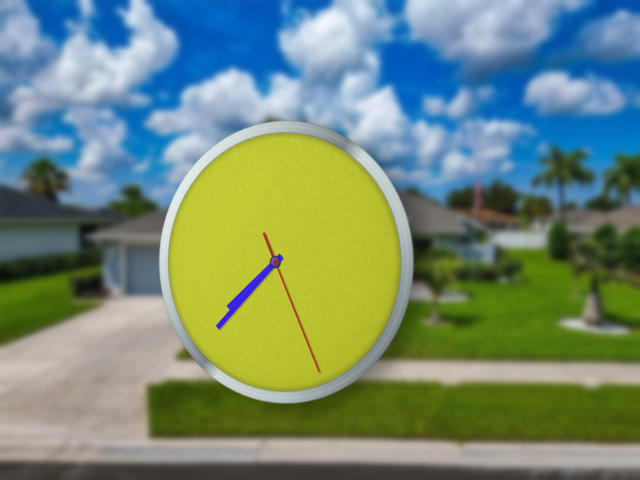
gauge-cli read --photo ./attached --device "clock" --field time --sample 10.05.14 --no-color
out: 7.37.26
